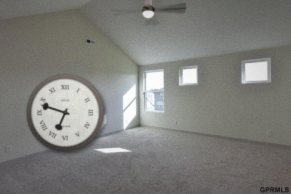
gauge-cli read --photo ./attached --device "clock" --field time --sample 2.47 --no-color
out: 6.48
